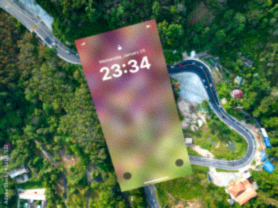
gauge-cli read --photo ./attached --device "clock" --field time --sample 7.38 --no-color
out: 23.34
